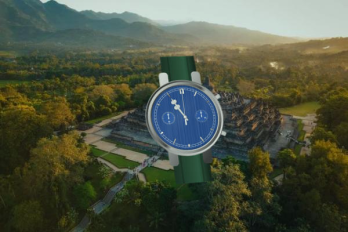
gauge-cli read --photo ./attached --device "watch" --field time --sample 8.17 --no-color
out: 10.55
